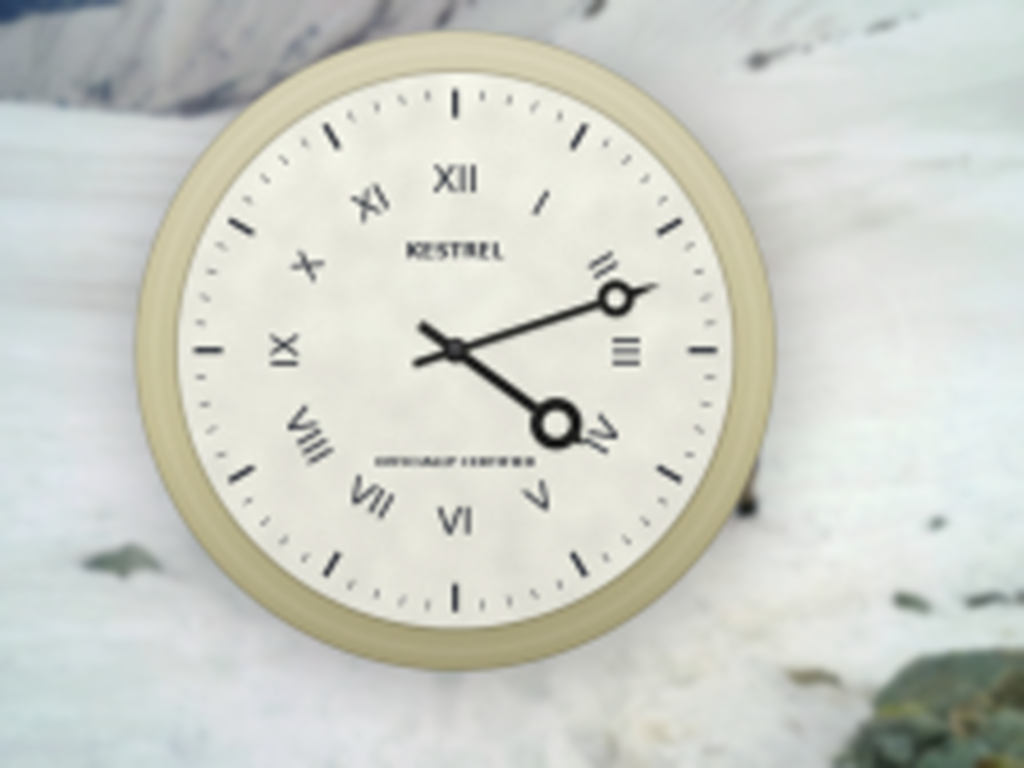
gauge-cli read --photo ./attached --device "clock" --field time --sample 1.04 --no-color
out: 4.12
